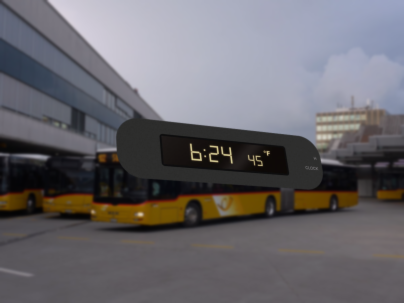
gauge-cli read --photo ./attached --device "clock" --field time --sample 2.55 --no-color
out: 6.24
